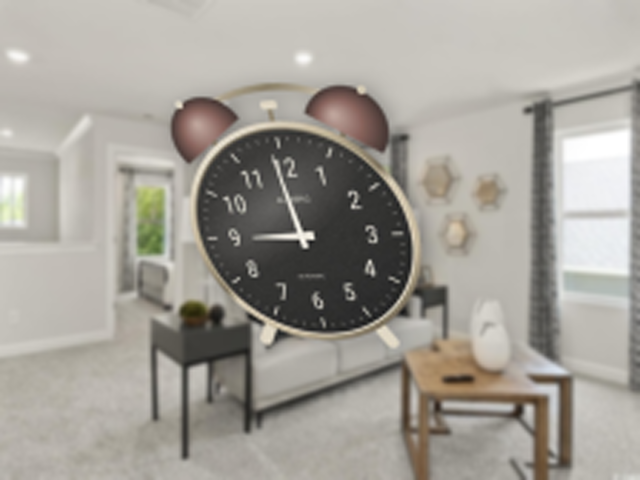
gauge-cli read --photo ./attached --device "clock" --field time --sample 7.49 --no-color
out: 8.59
